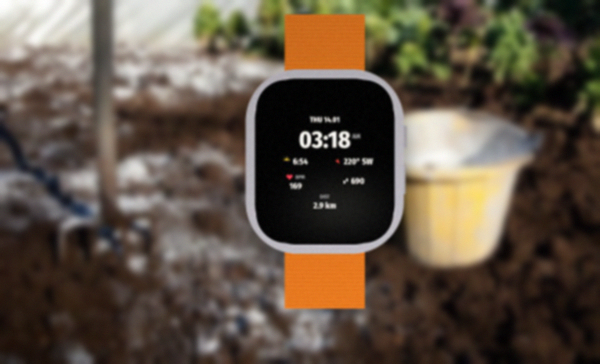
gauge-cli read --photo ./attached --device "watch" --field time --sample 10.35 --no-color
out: 3.18
